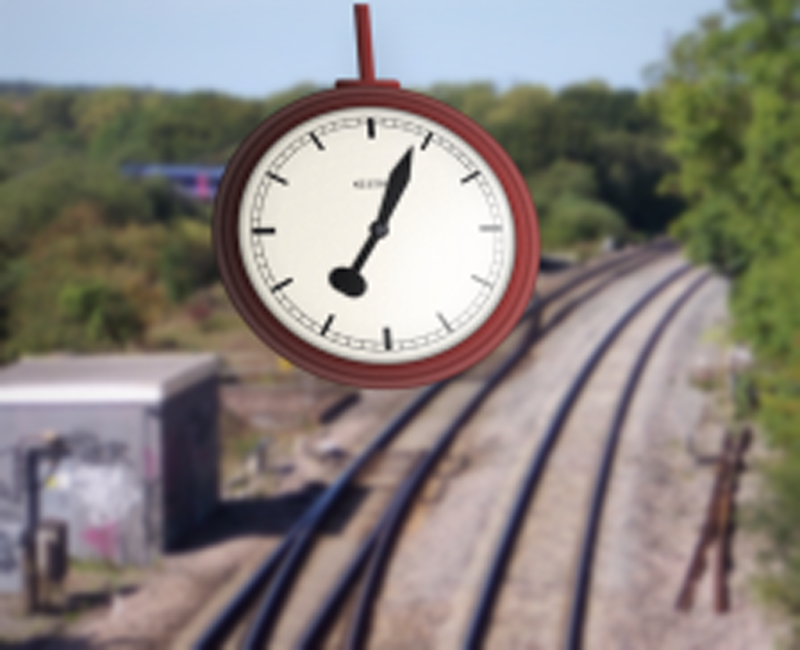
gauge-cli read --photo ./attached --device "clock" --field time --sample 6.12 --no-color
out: 7.04
